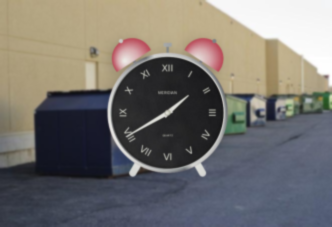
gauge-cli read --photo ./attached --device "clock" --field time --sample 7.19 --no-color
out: 1.40
